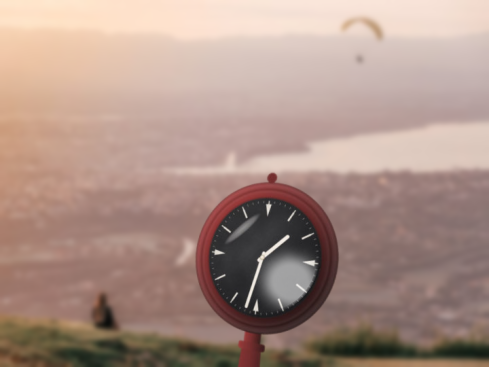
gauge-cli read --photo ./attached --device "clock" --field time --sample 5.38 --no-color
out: 1.32
